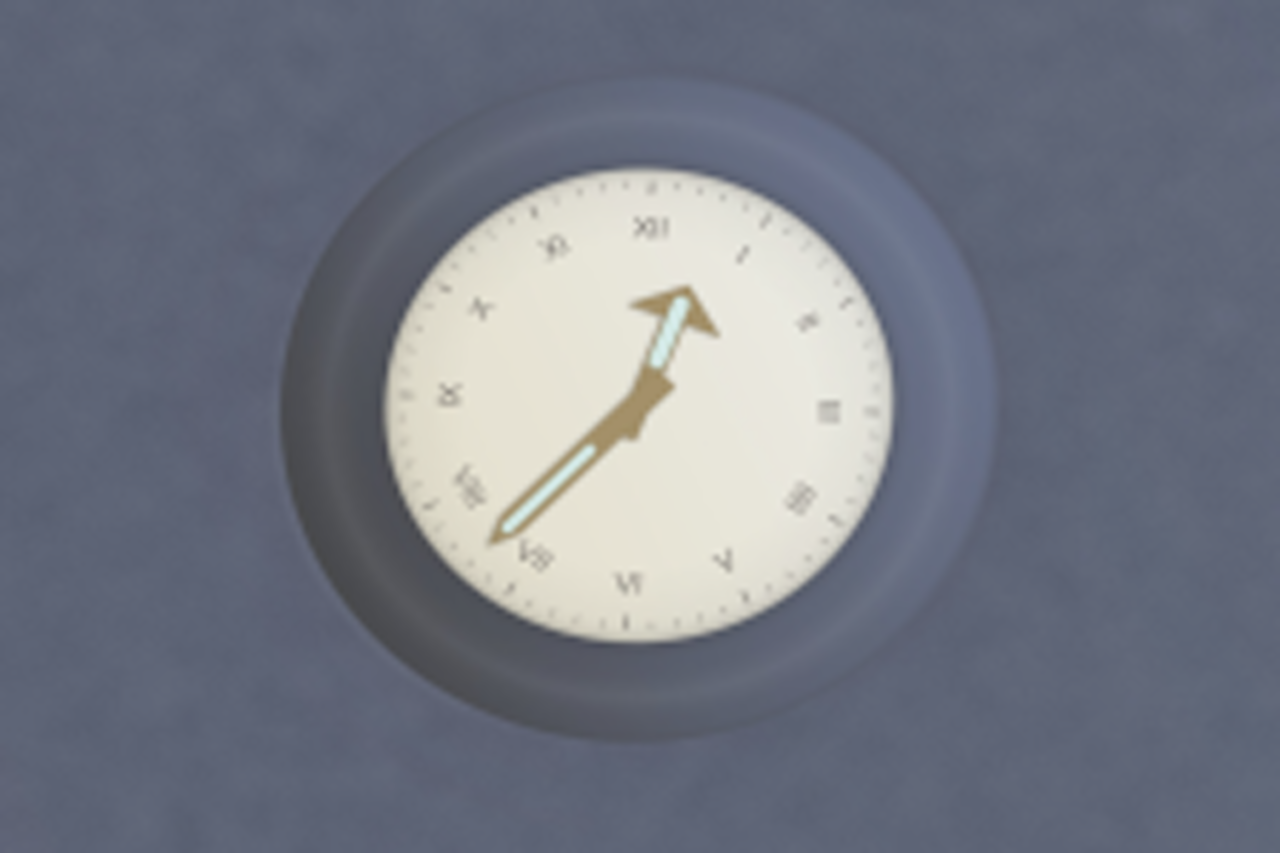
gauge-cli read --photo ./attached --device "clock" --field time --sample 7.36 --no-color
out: 12.37
